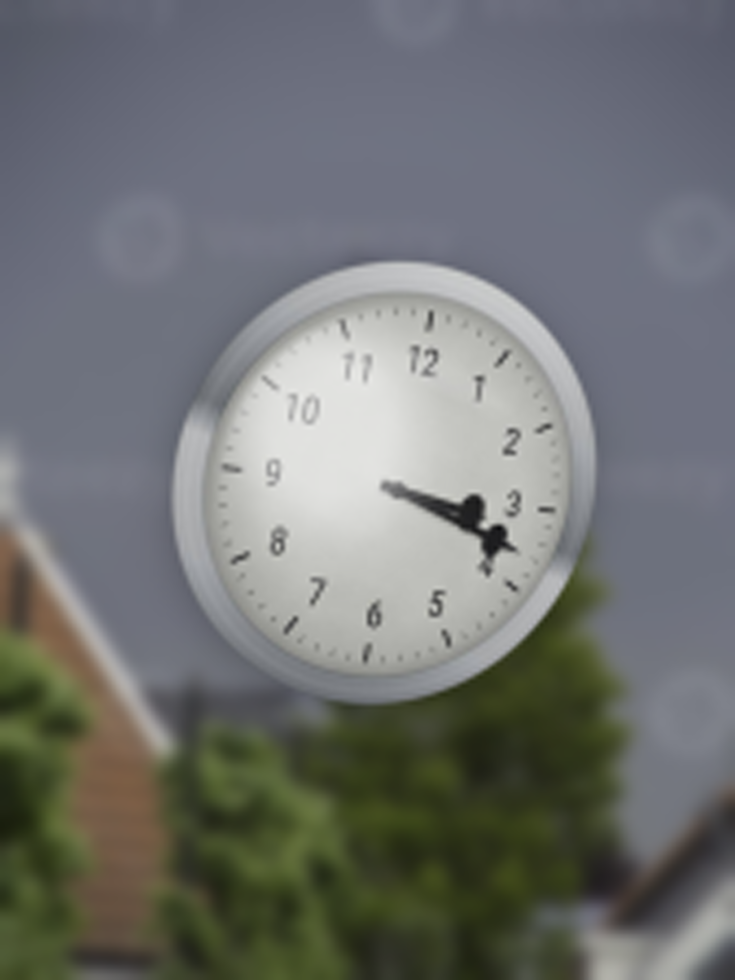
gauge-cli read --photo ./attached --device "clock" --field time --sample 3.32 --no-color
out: 3.18
